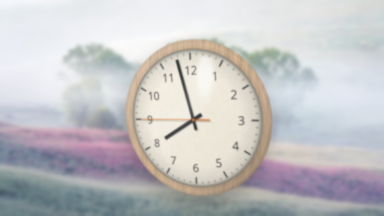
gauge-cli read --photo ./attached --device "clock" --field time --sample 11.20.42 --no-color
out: 7.57.45
